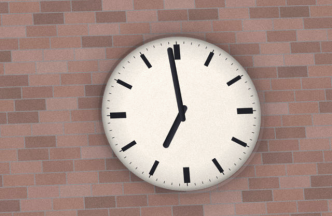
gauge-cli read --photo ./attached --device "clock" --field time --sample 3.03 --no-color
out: 6.59
